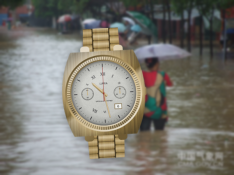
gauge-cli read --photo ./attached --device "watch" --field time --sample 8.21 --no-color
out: 10.28
